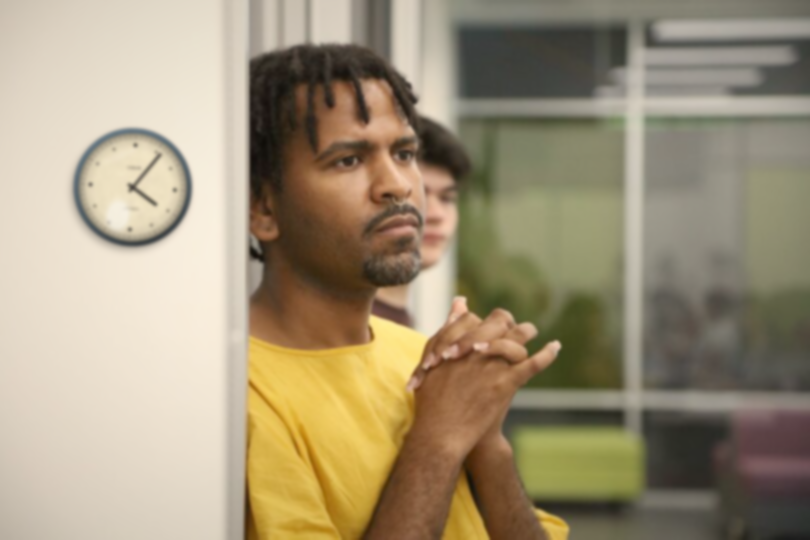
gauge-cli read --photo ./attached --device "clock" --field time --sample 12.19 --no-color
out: 4.06
